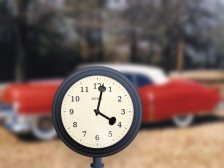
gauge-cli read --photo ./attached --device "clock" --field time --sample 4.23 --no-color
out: 4.02
